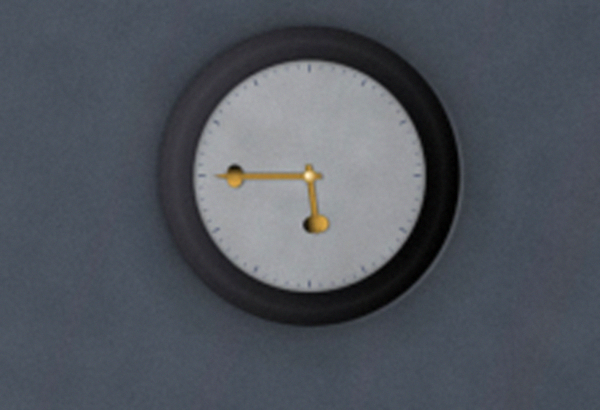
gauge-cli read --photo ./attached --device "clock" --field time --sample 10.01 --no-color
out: 5.45
